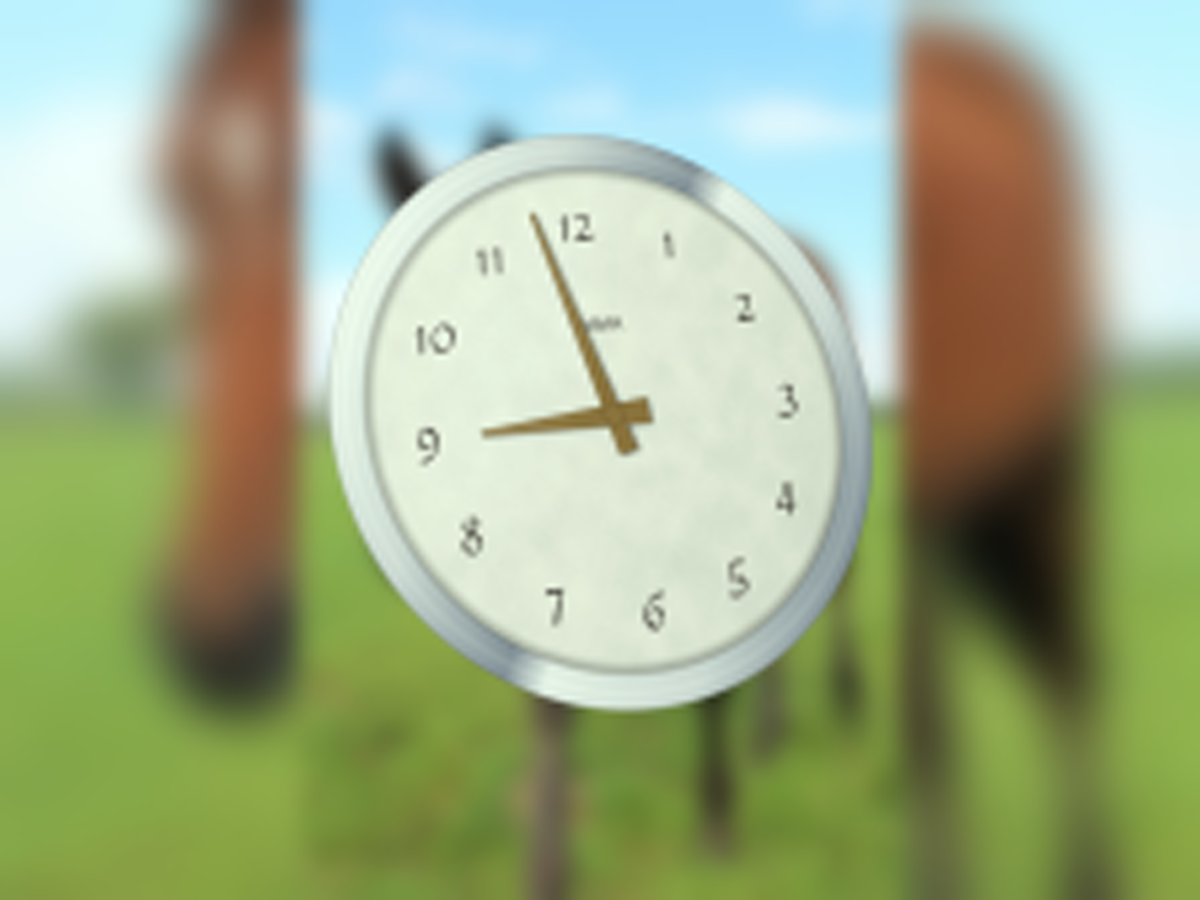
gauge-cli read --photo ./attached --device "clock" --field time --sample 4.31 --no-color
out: 8.58
